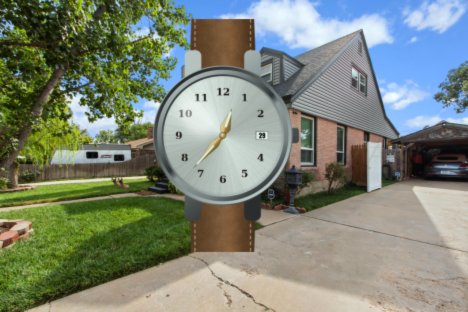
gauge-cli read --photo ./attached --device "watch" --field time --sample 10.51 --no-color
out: 12.37
